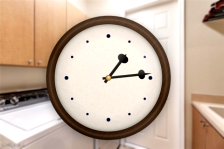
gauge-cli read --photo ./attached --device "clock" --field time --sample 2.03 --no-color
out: 1.14
